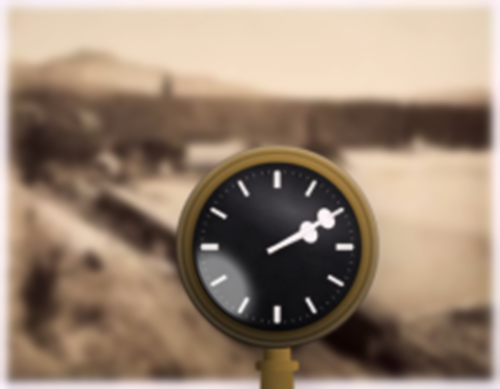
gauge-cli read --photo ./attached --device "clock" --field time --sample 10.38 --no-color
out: 2.10
